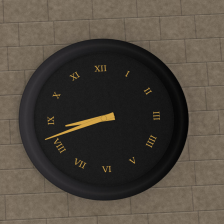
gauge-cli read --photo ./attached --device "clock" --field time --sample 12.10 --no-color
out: 8.42
